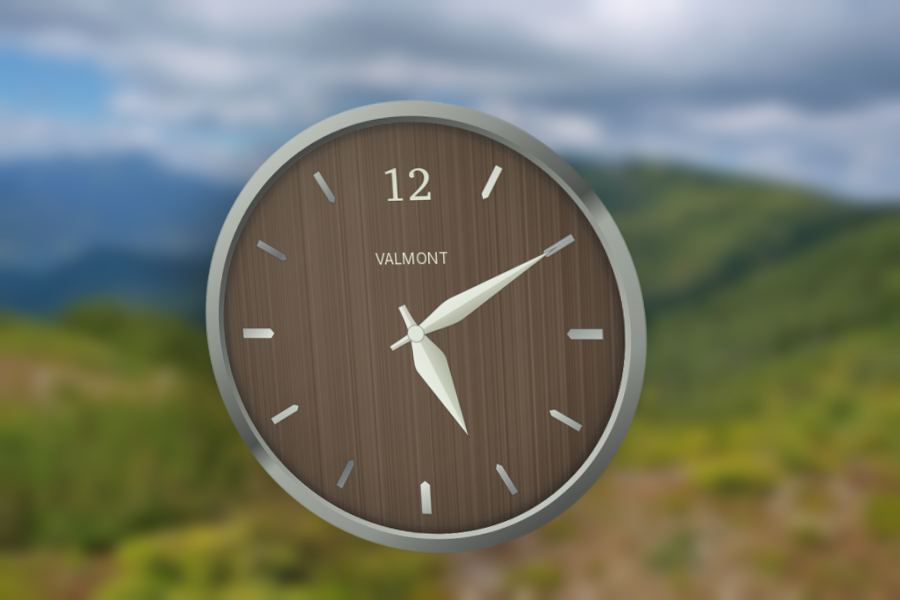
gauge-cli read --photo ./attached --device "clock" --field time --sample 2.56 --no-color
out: 5.10
